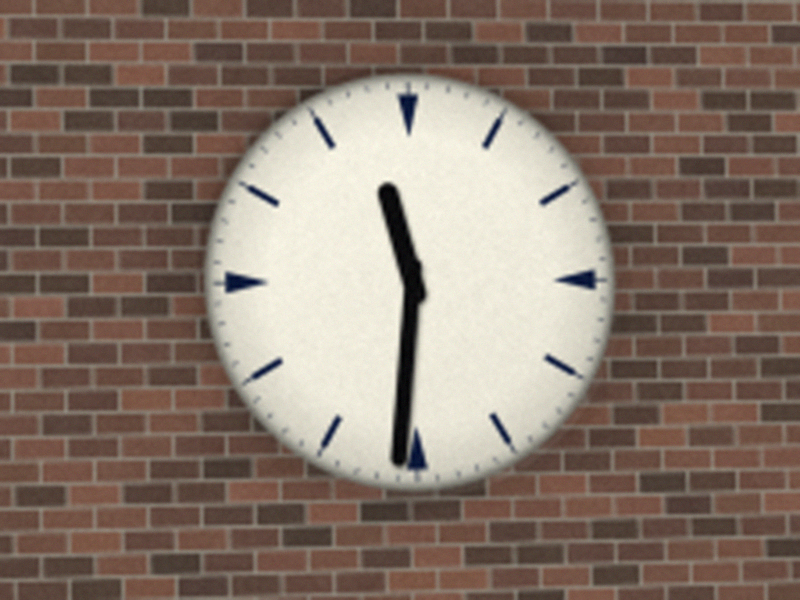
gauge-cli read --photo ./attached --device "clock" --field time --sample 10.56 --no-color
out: 11.31
